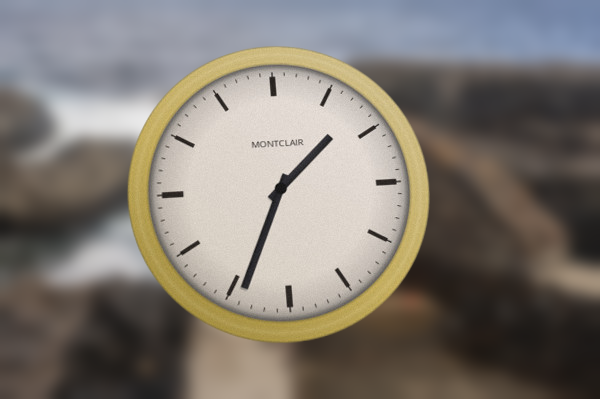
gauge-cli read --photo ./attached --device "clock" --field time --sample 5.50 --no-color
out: 1.34
